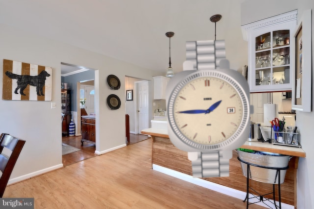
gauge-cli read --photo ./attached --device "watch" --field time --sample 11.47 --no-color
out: 1.45
